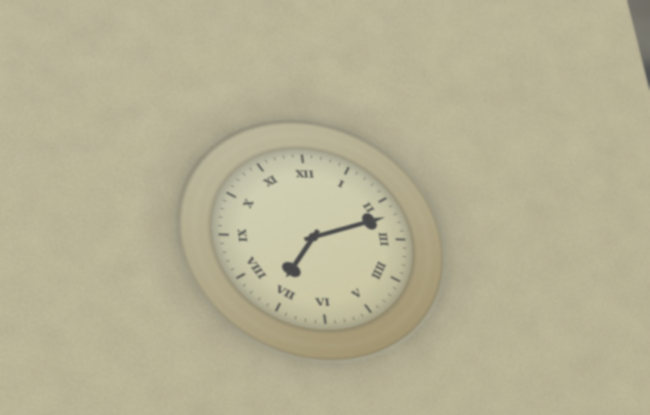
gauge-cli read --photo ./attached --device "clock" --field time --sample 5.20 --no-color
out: 7.12
